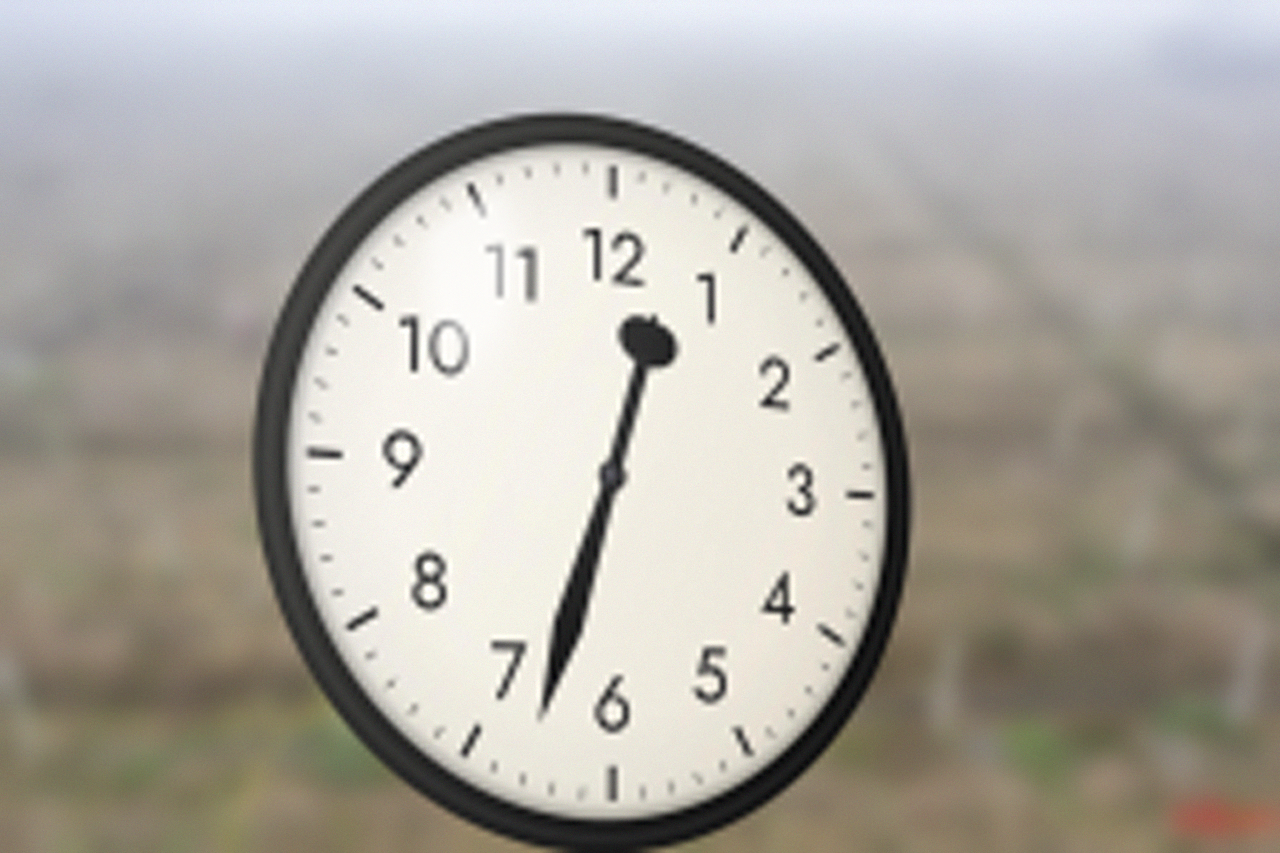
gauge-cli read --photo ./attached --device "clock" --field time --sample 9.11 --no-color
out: 12.33
